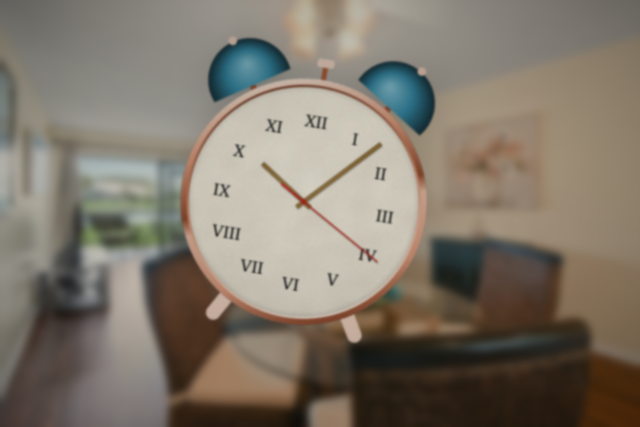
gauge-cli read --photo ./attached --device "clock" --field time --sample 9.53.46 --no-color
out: 10.07.20
